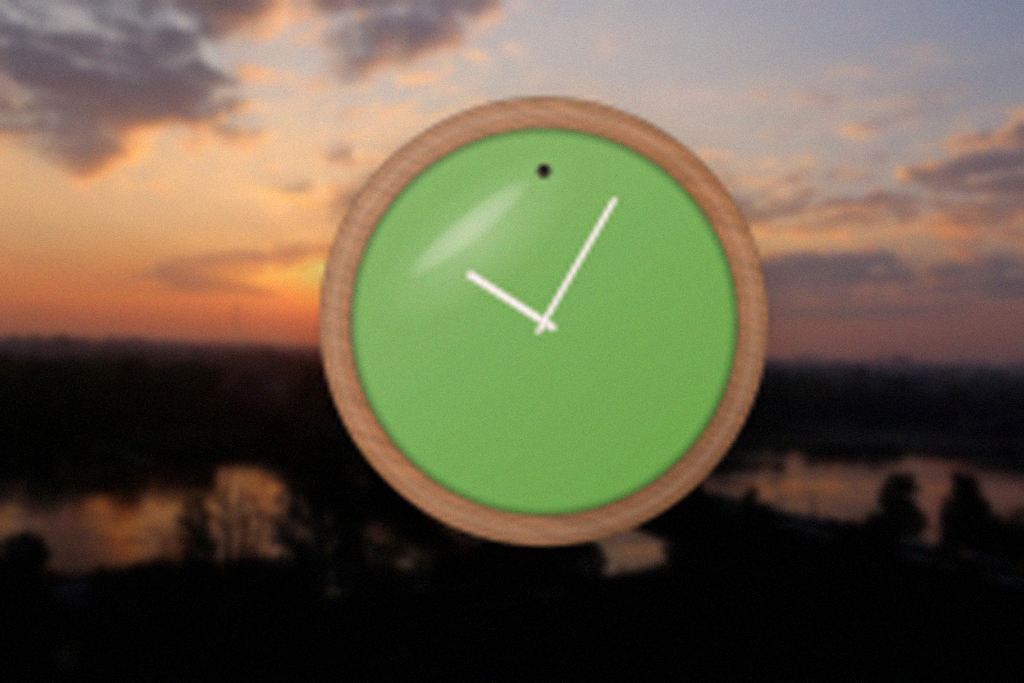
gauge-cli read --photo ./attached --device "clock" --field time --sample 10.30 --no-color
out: 10.05
